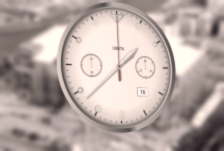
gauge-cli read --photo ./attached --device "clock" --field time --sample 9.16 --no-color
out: 1.38
